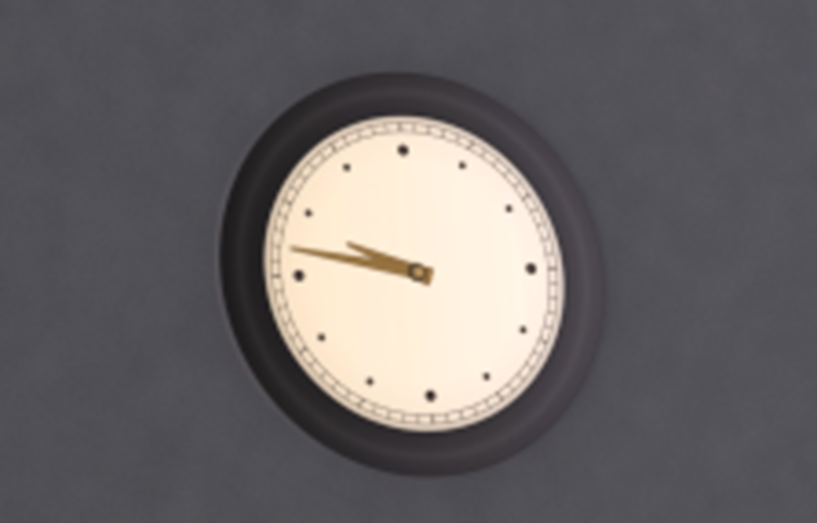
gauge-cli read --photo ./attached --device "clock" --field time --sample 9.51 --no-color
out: 9.47
